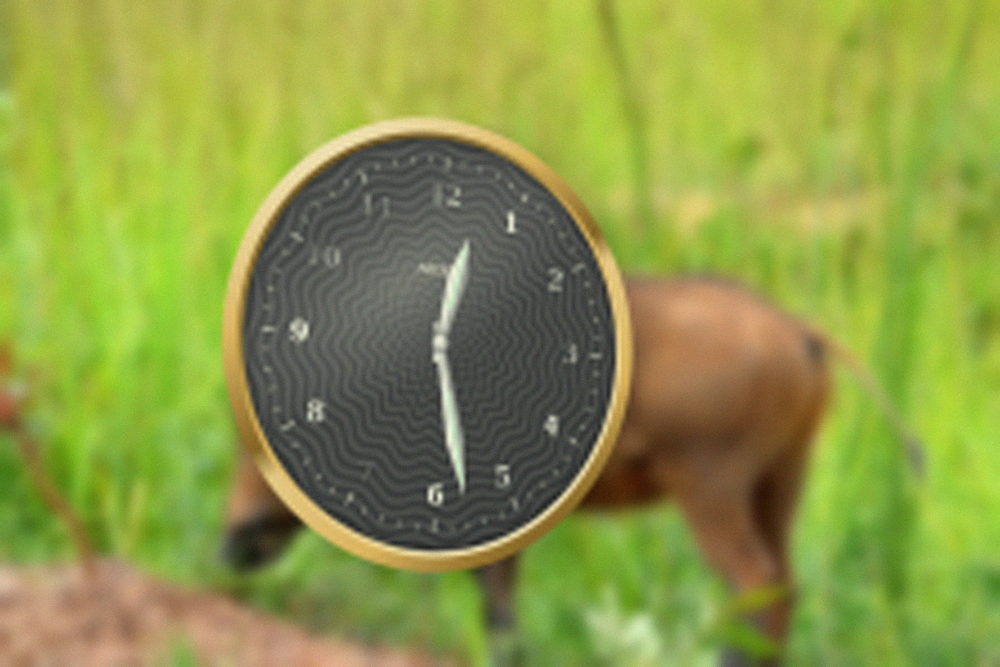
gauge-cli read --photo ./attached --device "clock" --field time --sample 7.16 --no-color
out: 12.28
